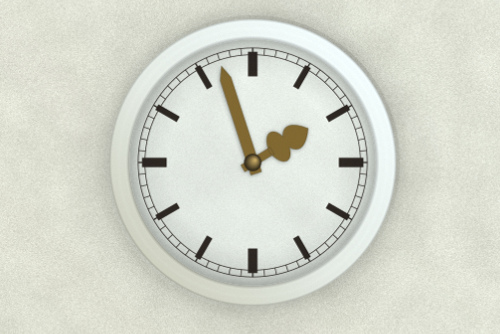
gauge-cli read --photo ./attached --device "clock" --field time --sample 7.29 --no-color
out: 1.57
